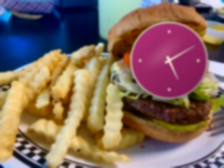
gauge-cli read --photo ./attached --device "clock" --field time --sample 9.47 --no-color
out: 5.10
